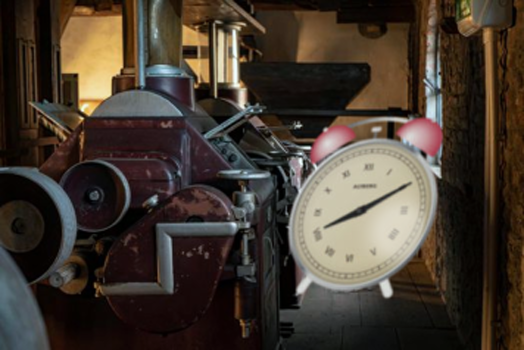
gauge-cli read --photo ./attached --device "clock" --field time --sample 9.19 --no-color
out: 8.10
